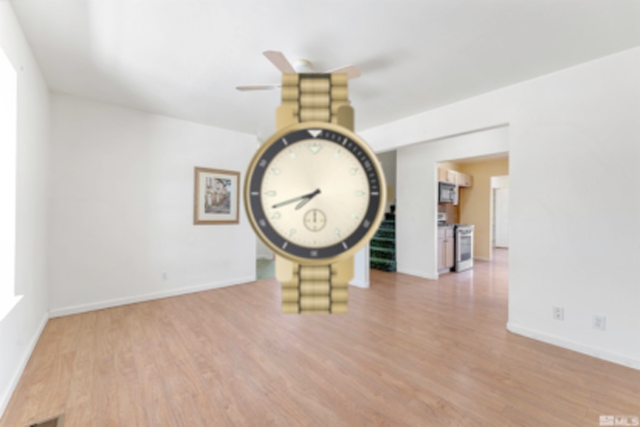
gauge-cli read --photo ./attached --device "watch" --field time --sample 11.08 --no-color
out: 7.42
